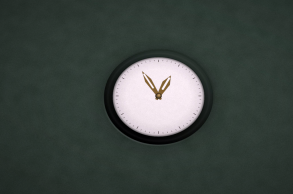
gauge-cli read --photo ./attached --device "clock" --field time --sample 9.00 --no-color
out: 12.55
